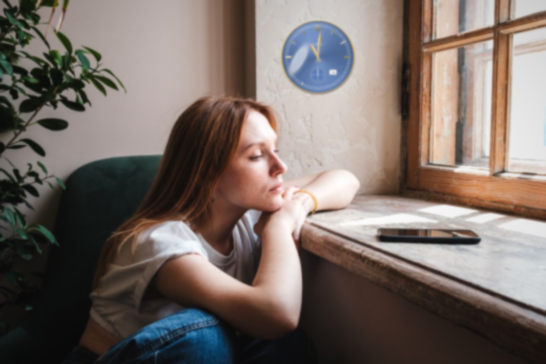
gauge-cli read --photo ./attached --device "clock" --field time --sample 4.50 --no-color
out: 11.01
